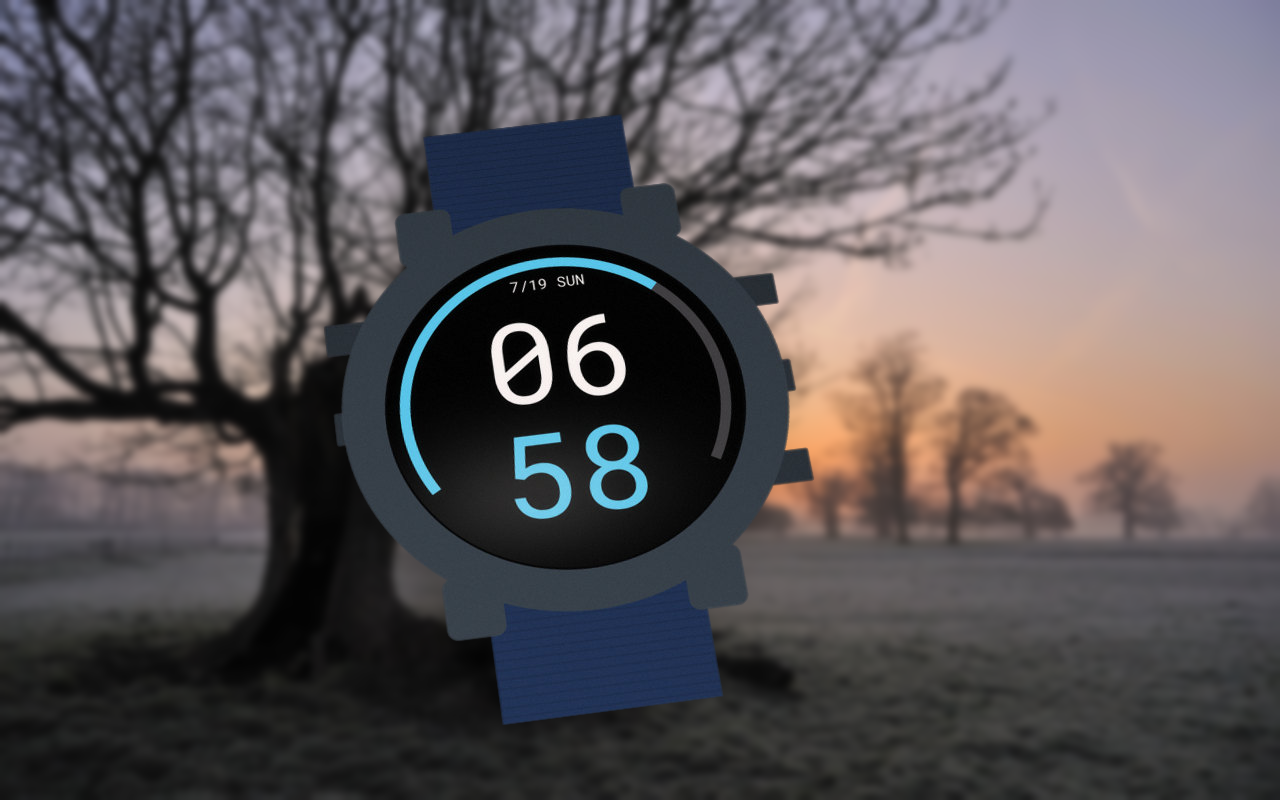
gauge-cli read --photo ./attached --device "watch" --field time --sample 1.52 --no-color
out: 6.58
